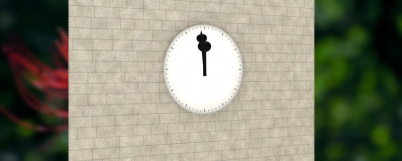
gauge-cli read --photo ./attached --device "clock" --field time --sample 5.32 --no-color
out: 11.59
